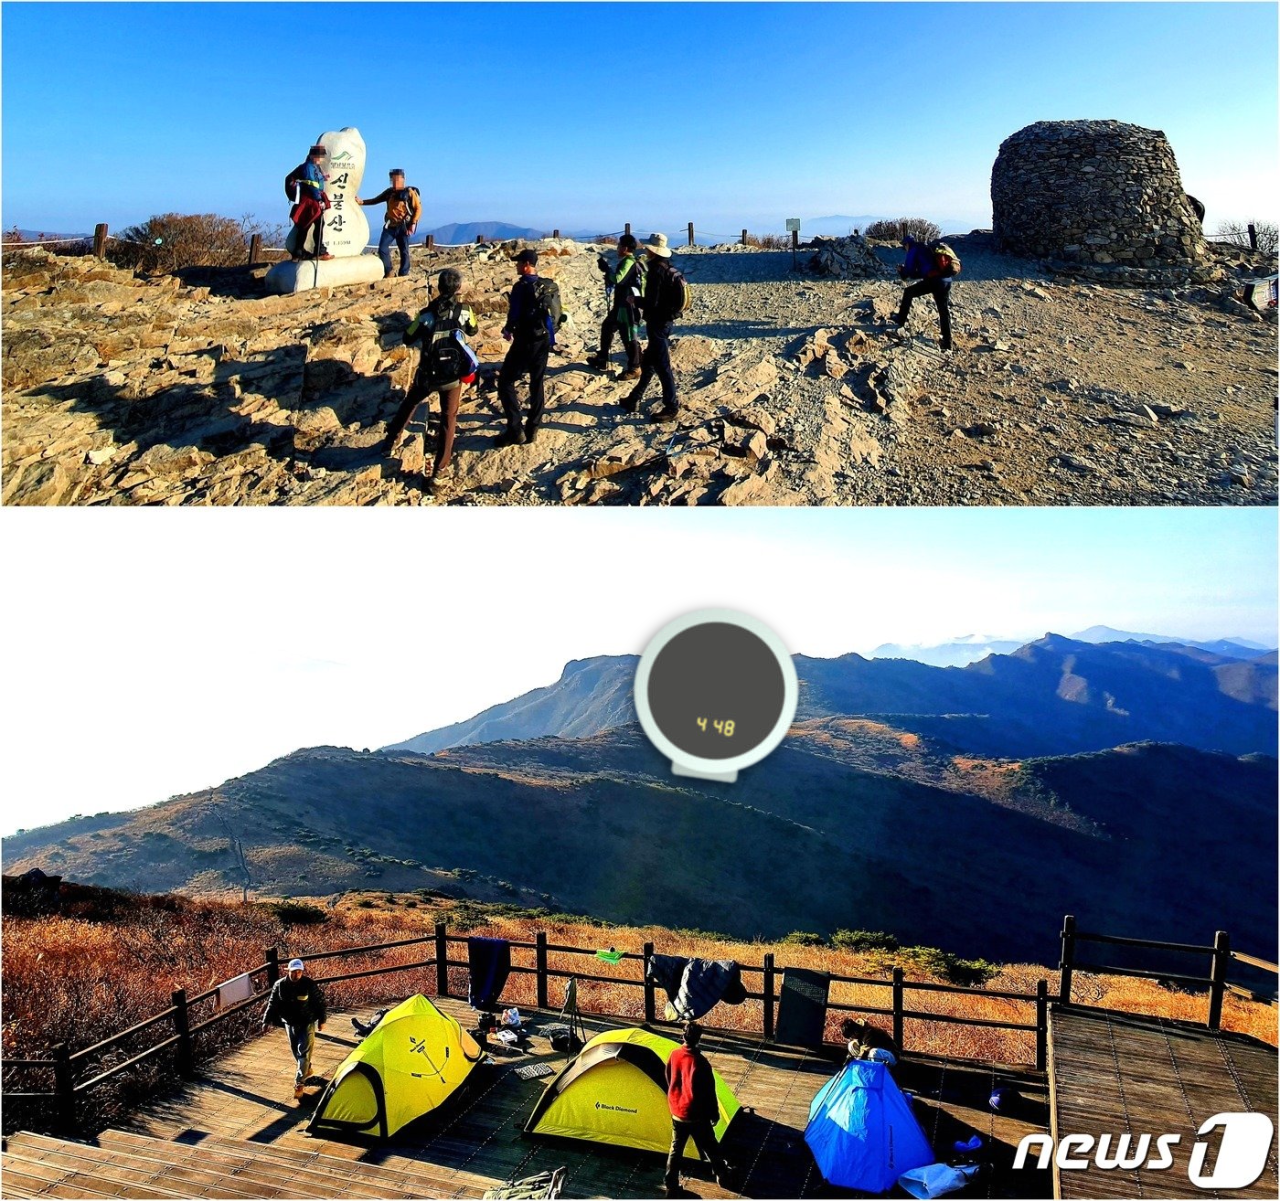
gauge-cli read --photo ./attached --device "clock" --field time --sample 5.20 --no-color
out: 4.48
